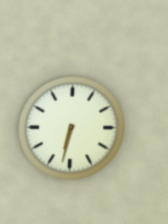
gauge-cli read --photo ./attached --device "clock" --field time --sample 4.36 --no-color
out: 6.32
